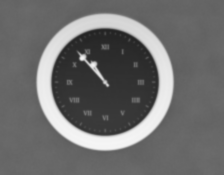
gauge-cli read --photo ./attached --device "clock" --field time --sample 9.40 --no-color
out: 10.53
